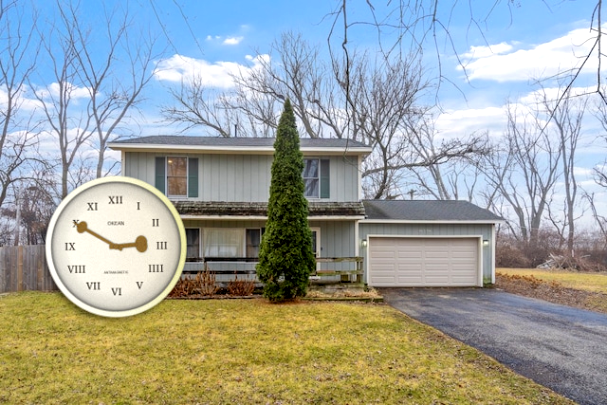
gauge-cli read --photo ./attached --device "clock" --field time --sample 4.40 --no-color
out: 2.50
